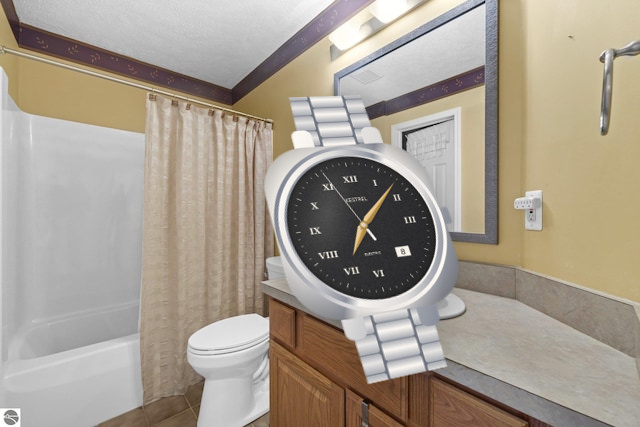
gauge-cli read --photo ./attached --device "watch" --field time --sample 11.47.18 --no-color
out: 7.07.56
